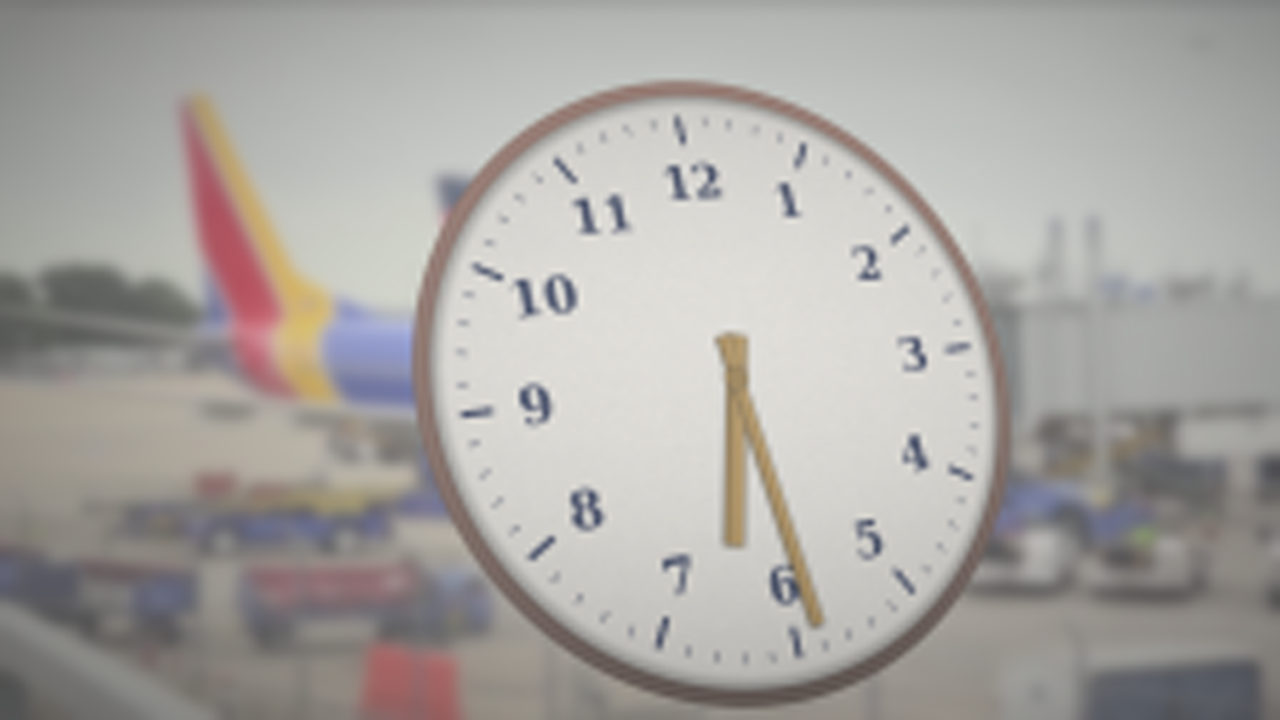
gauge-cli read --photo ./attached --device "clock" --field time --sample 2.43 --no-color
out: 6.29
